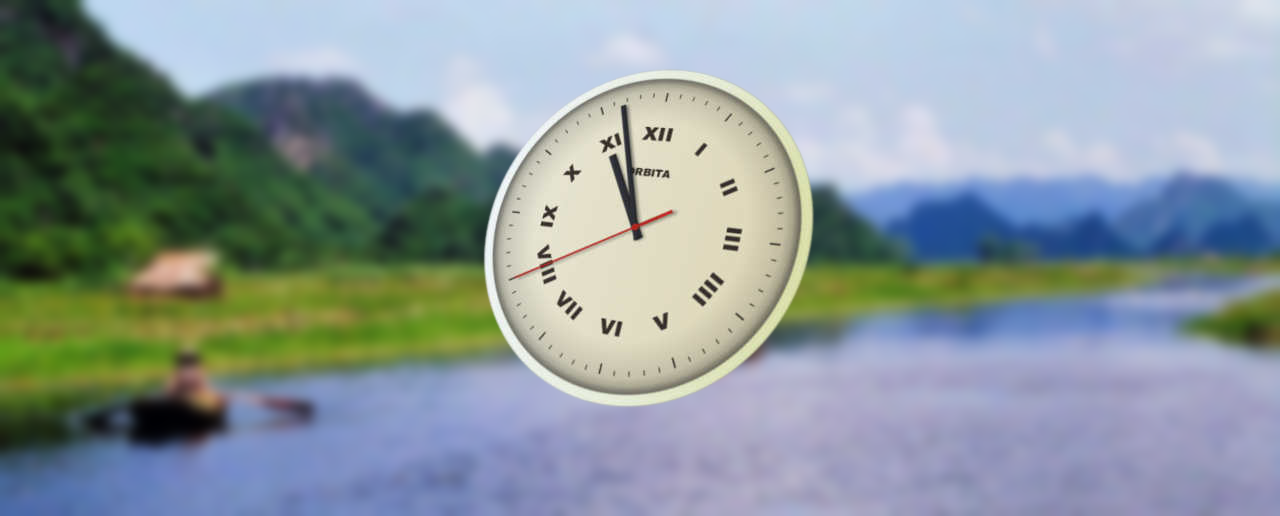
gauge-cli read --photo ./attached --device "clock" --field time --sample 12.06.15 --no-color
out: 10.56.40
